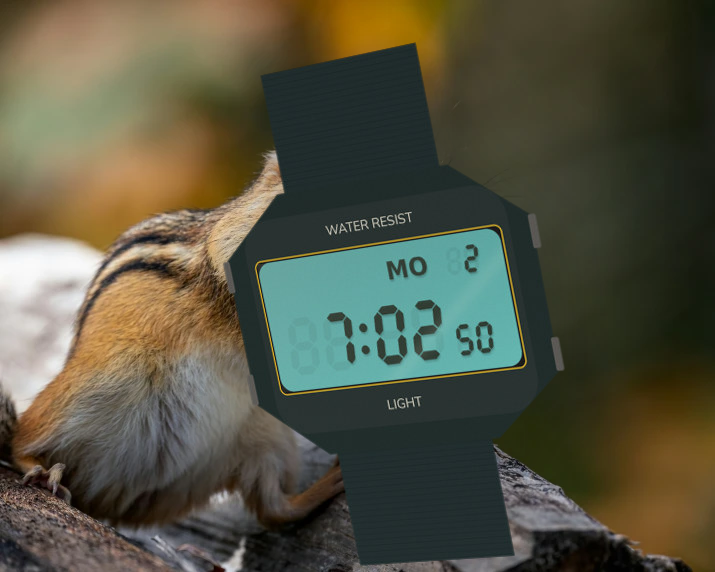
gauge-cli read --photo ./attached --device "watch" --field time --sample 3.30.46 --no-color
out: 7.02.50
